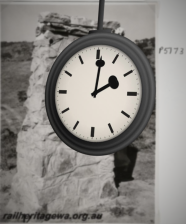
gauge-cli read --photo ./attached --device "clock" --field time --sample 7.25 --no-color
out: 2.01
